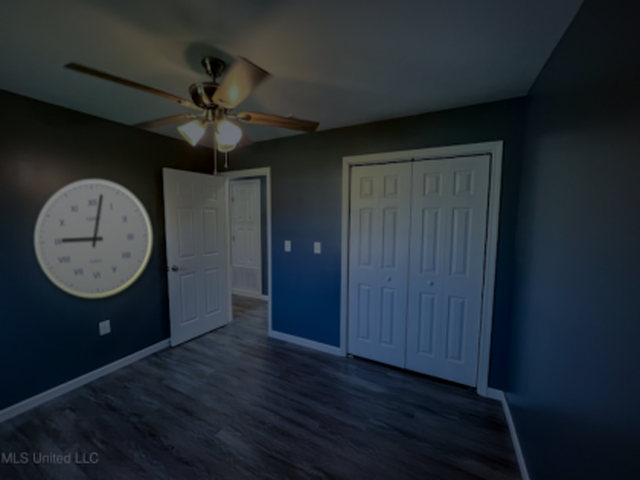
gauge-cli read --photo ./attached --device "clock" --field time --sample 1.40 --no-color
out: 9.02
